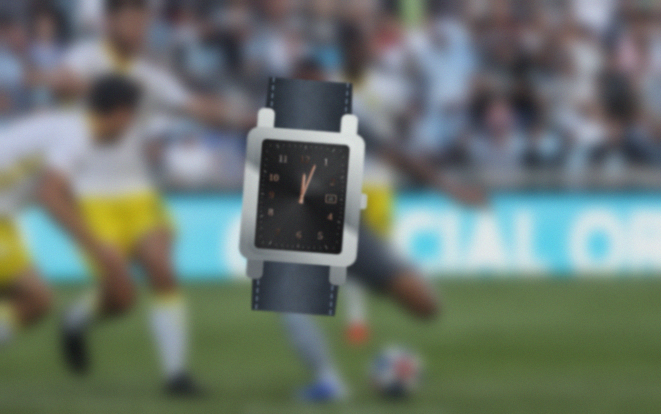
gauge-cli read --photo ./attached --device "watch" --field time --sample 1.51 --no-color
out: 12.03
